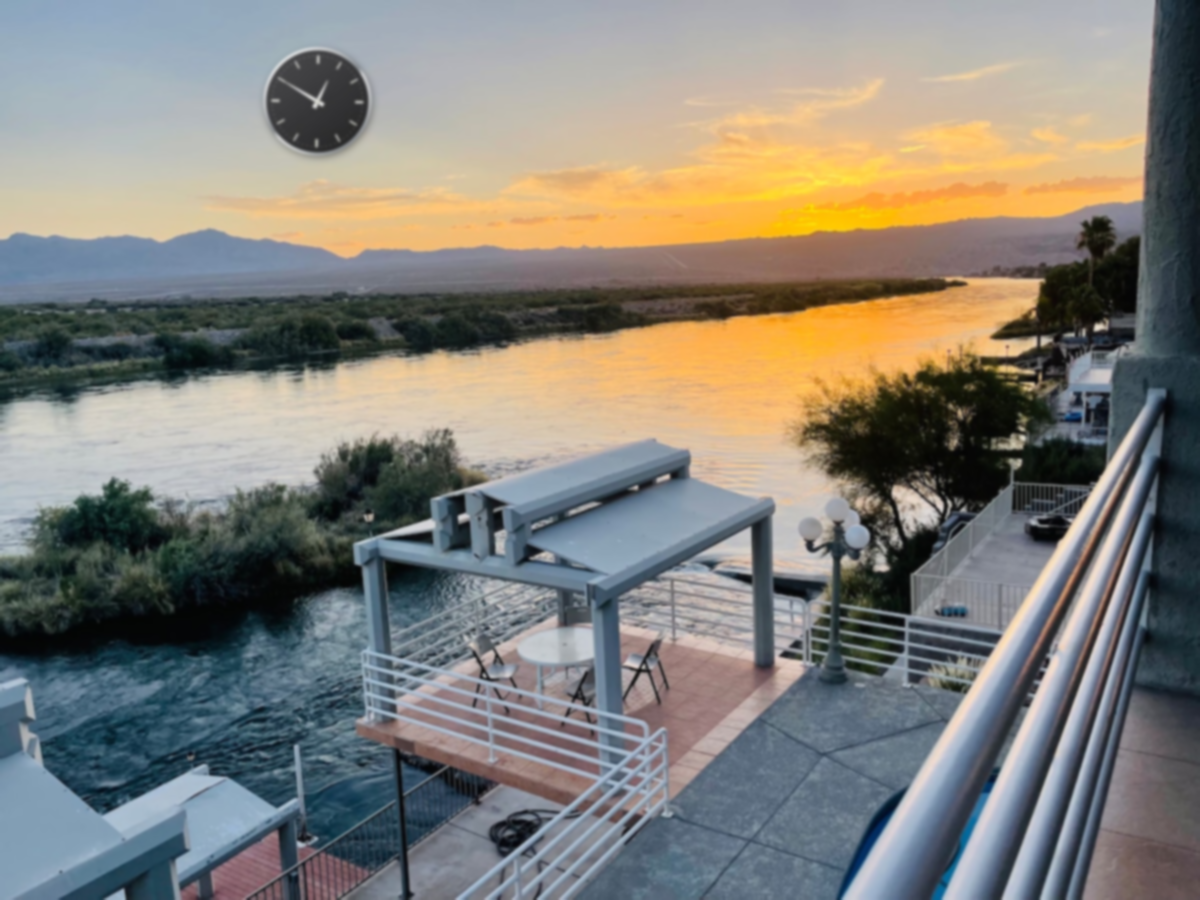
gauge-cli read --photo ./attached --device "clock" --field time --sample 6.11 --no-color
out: 12.50
